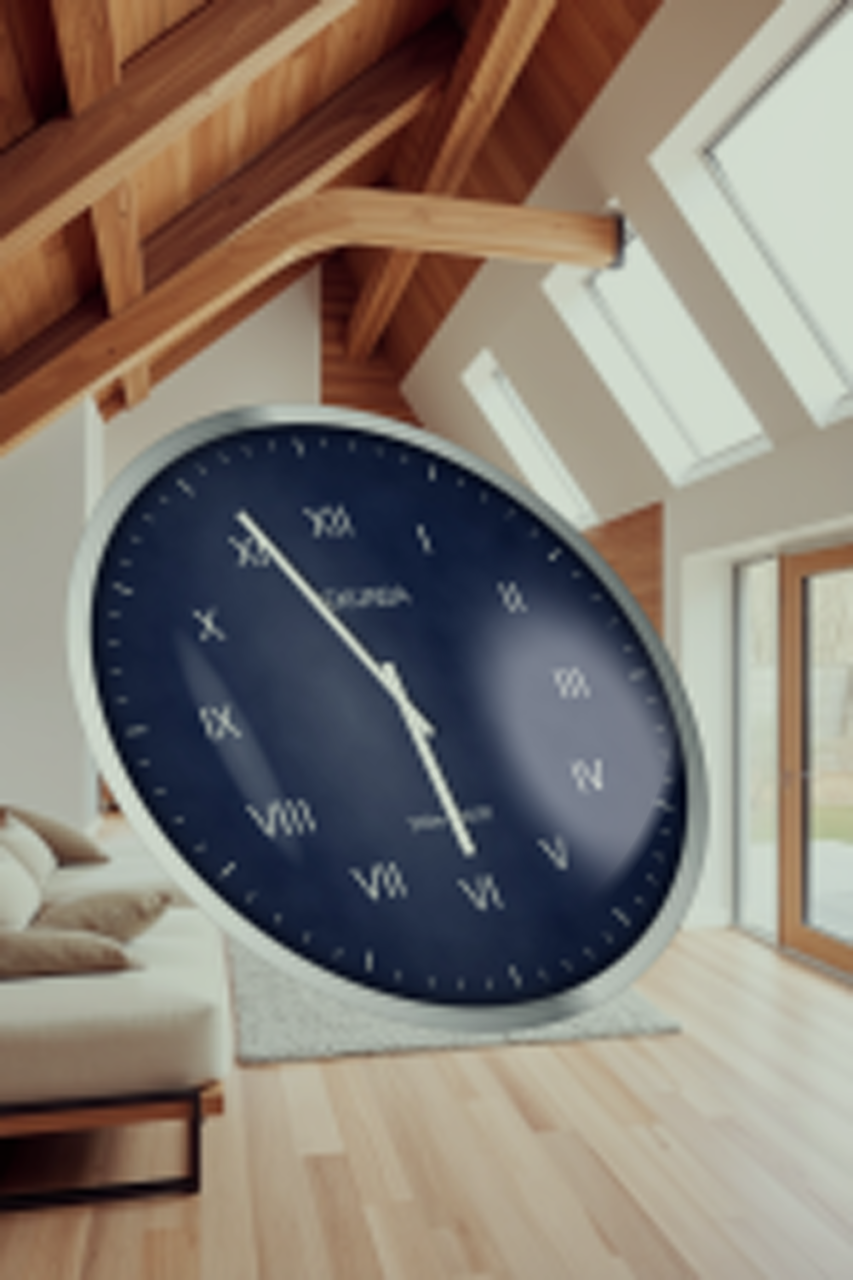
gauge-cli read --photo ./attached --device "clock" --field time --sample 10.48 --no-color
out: 5.56
